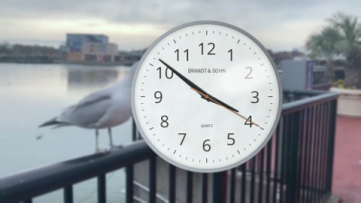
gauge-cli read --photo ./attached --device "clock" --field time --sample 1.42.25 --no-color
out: 3.51.20
